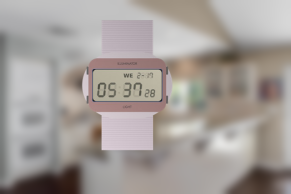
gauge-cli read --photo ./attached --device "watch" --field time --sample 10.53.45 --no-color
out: 5.37.28
